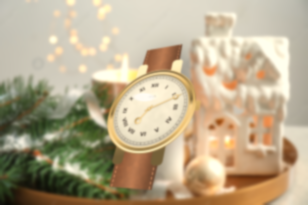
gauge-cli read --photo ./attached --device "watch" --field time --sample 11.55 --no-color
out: 7.11
